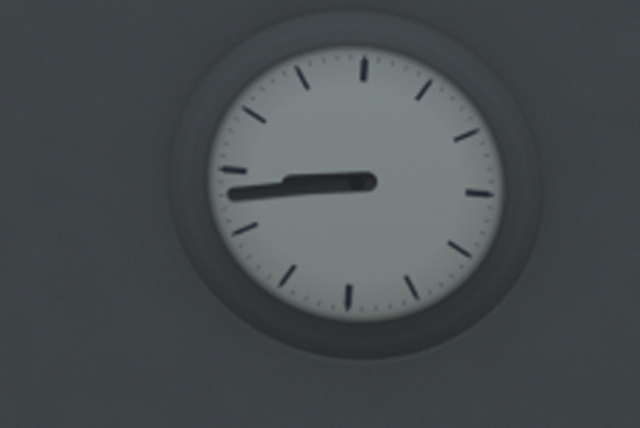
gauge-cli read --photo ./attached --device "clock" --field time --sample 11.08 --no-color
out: 8.43
